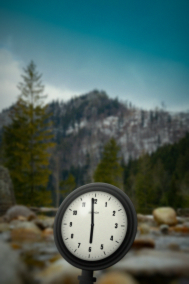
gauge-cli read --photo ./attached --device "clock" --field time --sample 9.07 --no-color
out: 5.59
